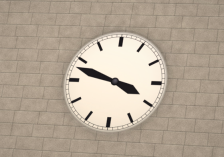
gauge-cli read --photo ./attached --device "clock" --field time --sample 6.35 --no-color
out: 3.48
